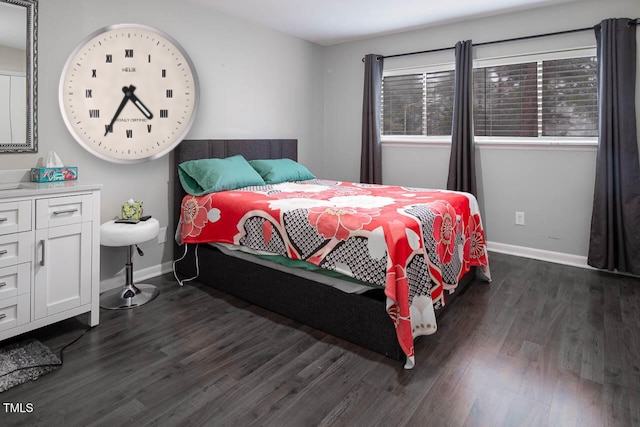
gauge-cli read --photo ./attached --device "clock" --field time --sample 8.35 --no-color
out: 4.35
